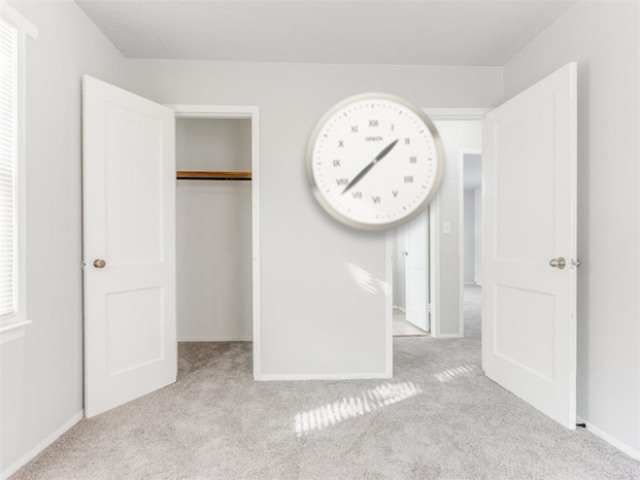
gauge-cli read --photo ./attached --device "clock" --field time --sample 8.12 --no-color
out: 1.38
